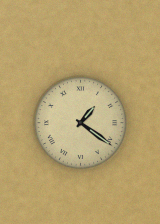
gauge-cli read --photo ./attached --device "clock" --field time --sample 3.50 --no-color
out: 1.21
